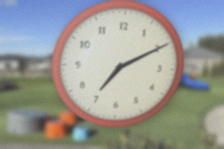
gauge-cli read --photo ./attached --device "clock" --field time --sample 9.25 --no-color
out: 7.10
